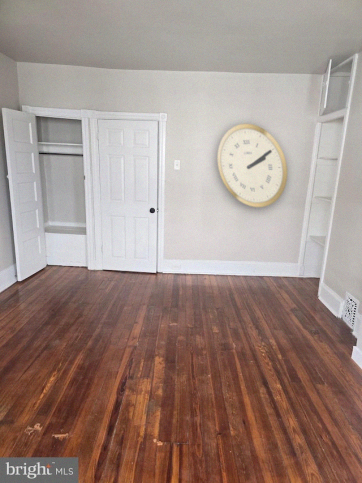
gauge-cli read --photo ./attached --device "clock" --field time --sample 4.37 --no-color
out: 2.10
